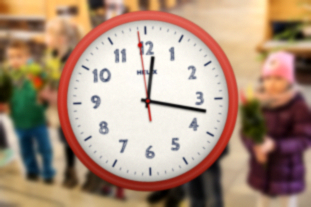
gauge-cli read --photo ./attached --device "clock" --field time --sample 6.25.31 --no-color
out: 12.16.59
